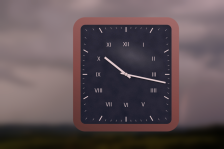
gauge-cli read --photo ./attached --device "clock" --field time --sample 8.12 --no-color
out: 10.17
